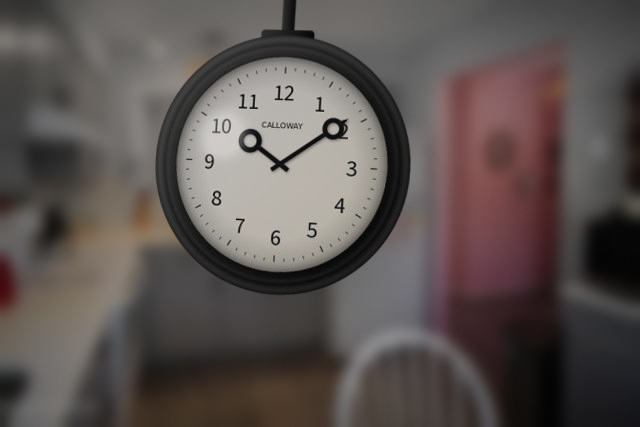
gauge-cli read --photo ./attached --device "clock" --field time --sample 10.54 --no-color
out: 10.09
